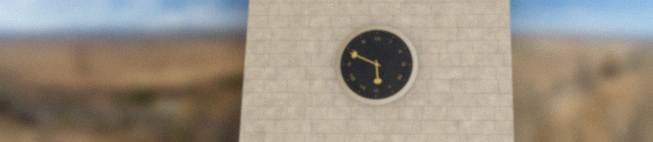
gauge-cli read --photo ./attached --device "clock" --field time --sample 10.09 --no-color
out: 5.49
